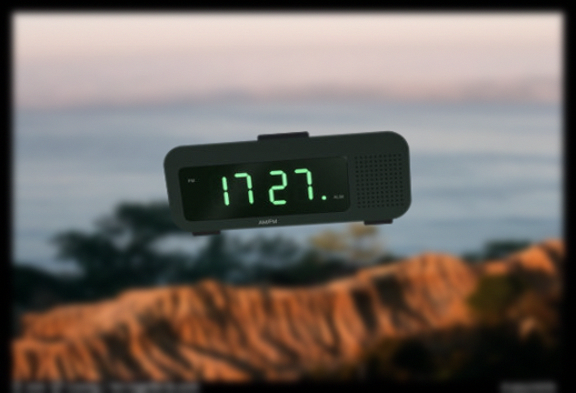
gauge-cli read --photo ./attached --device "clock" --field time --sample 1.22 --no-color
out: 17.27
